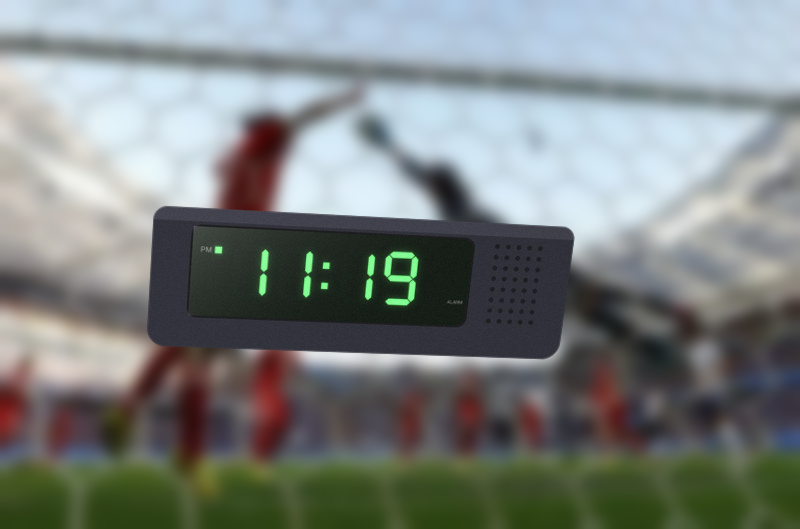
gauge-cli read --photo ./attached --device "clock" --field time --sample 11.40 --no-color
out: 11.19
